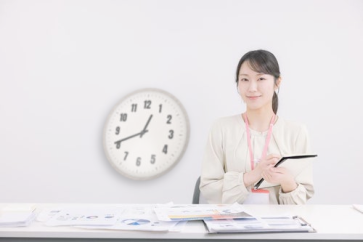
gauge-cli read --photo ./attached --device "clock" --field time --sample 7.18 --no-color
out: 12.41
